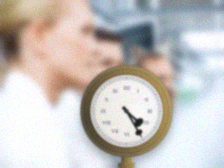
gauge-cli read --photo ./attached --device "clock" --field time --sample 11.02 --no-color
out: 4.25
